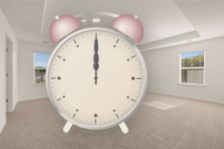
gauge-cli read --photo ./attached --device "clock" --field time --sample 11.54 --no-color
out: 12.00
